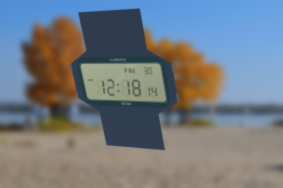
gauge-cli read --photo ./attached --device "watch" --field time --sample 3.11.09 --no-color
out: 12.18.14
